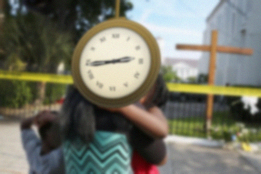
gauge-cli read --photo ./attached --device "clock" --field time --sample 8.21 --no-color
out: 2.44
